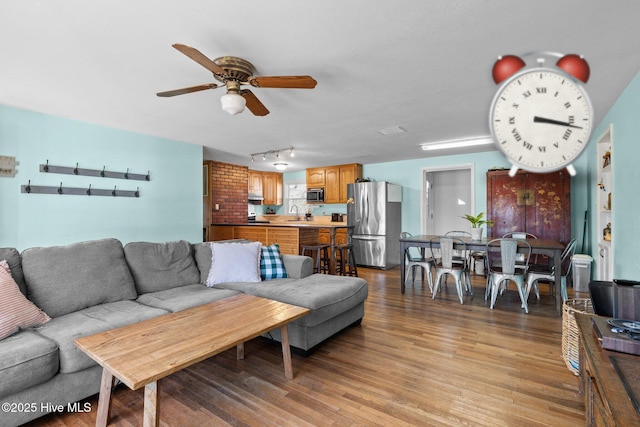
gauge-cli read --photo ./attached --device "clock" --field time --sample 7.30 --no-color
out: 3.17
